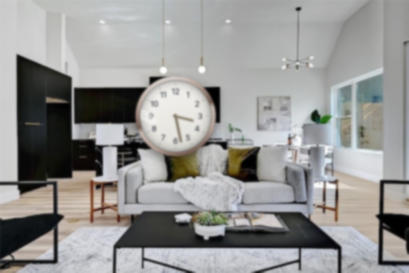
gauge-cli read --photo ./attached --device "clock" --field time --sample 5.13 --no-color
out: 3.28
